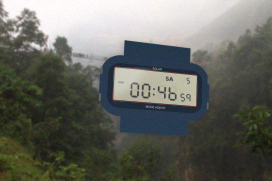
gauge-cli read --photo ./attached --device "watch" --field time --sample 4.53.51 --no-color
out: 0.46.59
